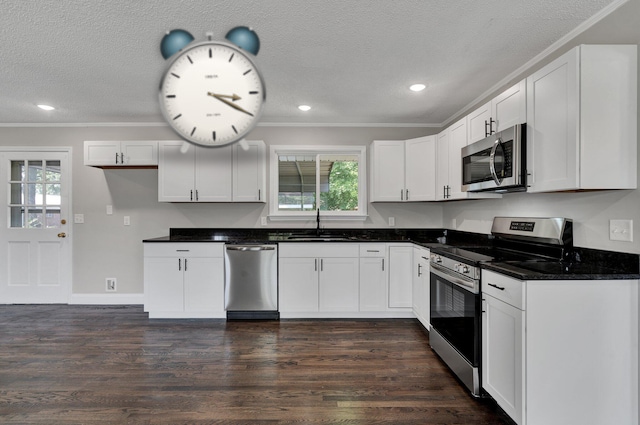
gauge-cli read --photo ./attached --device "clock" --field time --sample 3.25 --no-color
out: 3.20
